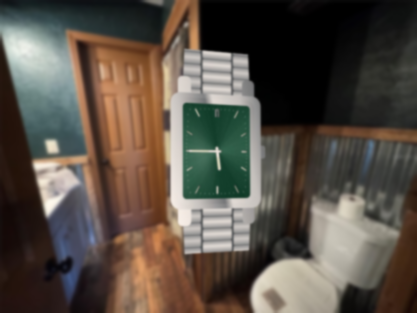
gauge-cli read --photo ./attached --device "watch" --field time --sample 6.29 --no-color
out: 5.45
